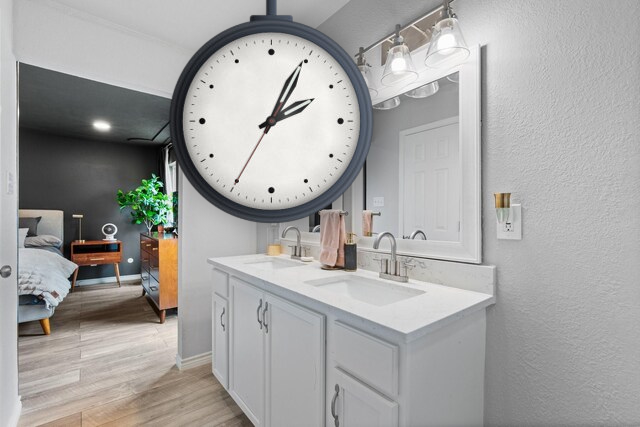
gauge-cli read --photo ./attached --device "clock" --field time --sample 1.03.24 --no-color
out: 2.04.35
